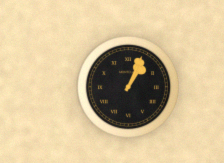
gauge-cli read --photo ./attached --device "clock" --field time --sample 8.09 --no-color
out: 1.04
